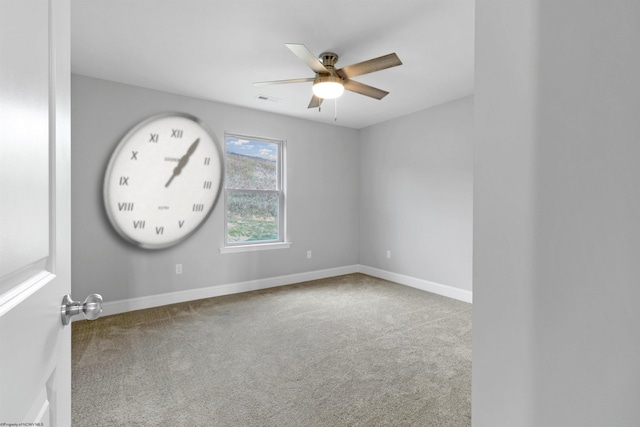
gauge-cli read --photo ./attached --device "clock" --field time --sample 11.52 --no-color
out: 1.05
